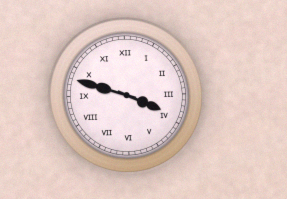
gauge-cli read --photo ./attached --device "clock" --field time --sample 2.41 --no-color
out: 3.48
